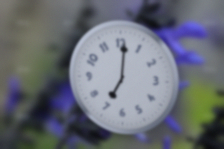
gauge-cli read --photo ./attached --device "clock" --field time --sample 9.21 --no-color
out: 7.01
